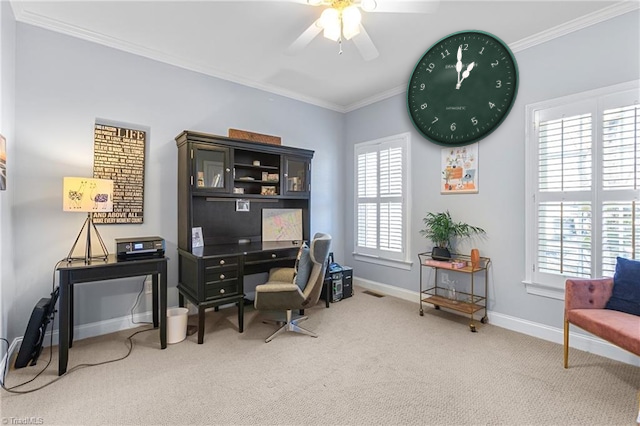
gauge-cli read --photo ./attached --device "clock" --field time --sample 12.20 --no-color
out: 12.59
